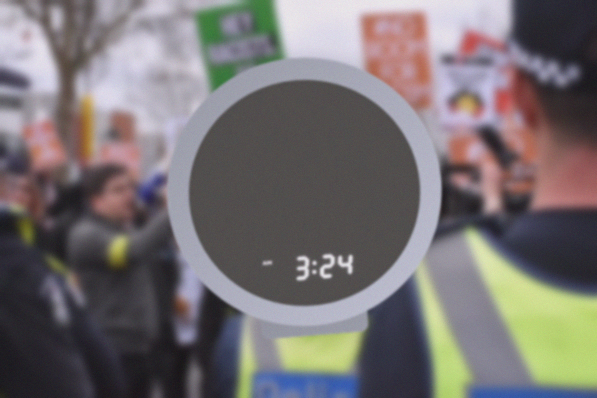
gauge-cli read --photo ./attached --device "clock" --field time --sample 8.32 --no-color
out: 3.24
